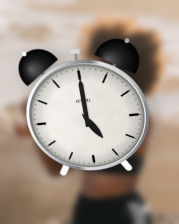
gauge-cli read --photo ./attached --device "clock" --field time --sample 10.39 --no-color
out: 5.00
